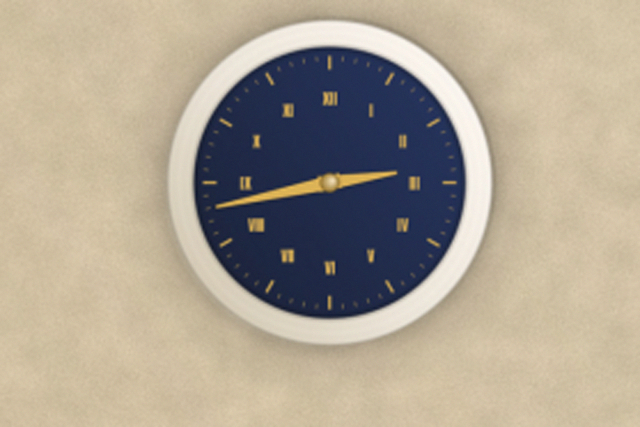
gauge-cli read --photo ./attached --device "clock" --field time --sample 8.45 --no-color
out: 2.43
